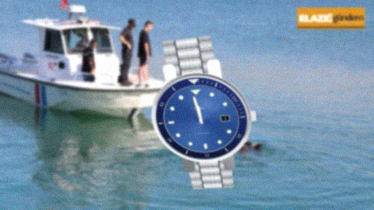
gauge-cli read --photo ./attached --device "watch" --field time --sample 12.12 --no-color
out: 11.59
